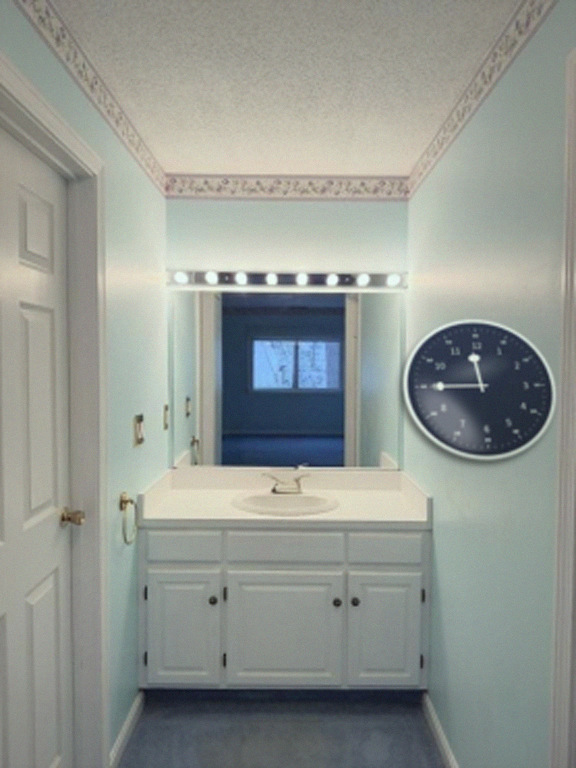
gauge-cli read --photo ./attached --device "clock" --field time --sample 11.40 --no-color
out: 11.45
